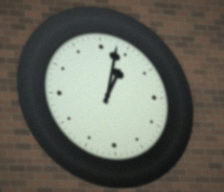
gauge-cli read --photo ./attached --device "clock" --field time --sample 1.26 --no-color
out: 1.03
